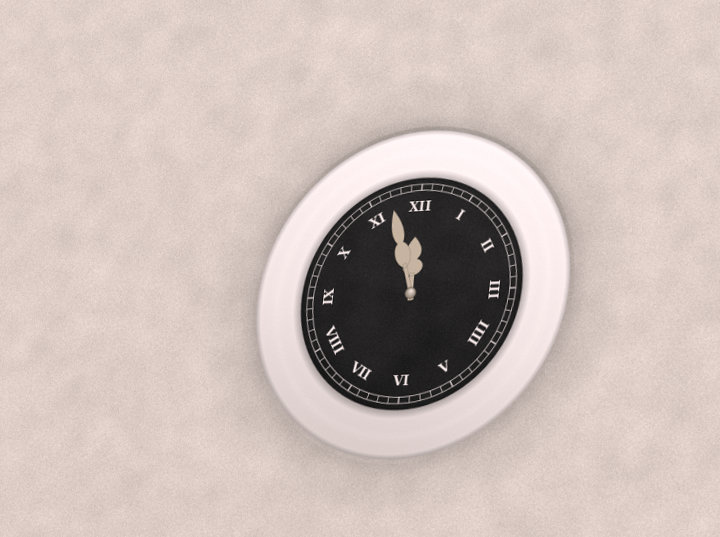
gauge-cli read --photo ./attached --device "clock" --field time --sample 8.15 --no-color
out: 11.57
